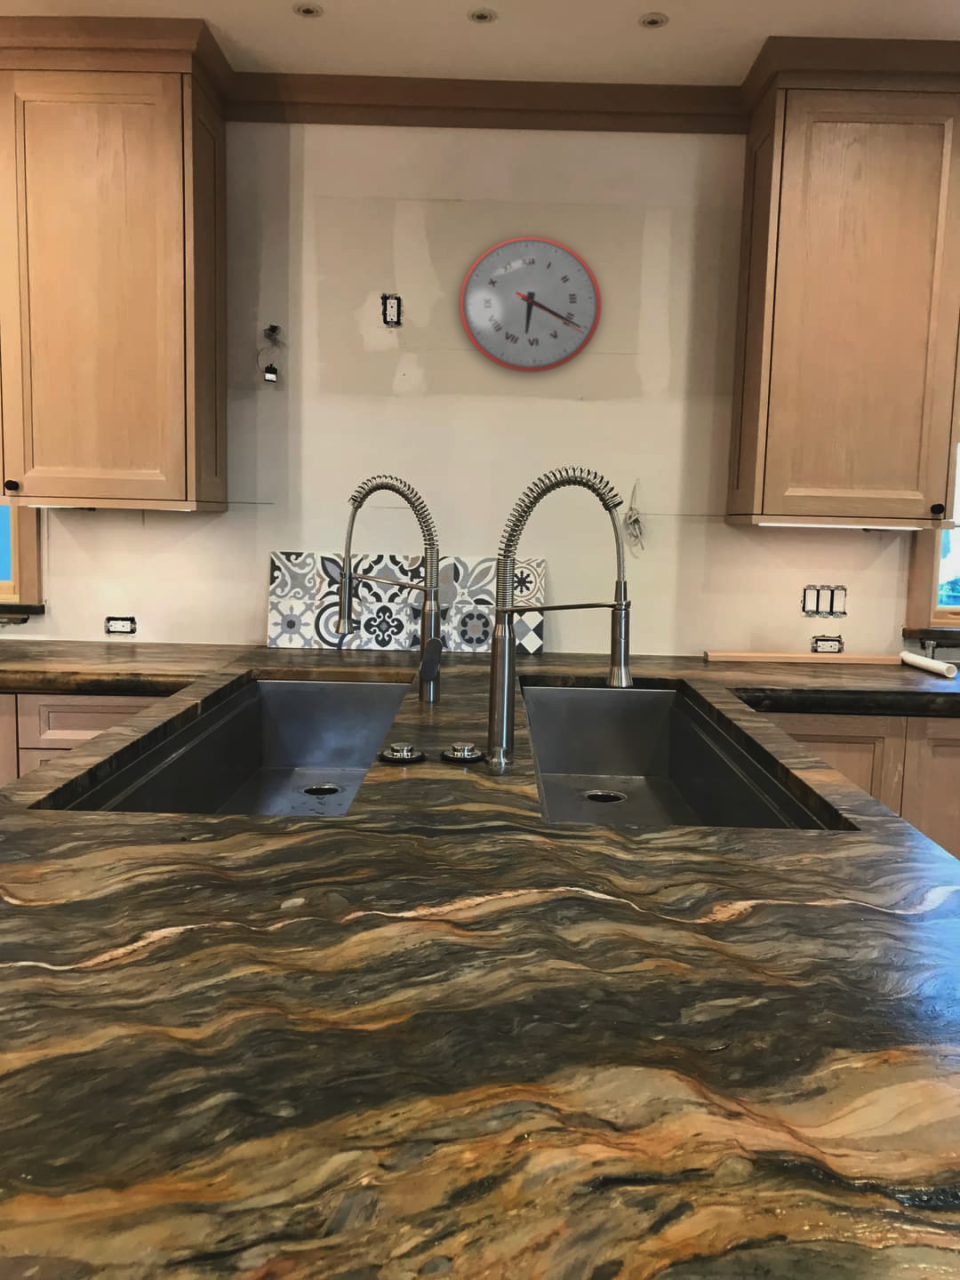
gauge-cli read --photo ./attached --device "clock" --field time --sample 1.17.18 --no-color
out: 6.20.21
